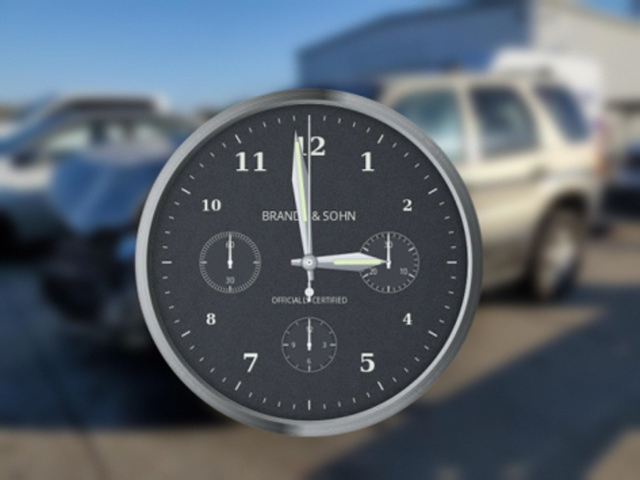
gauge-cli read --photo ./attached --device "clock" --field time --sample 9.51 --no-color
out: 2.59
